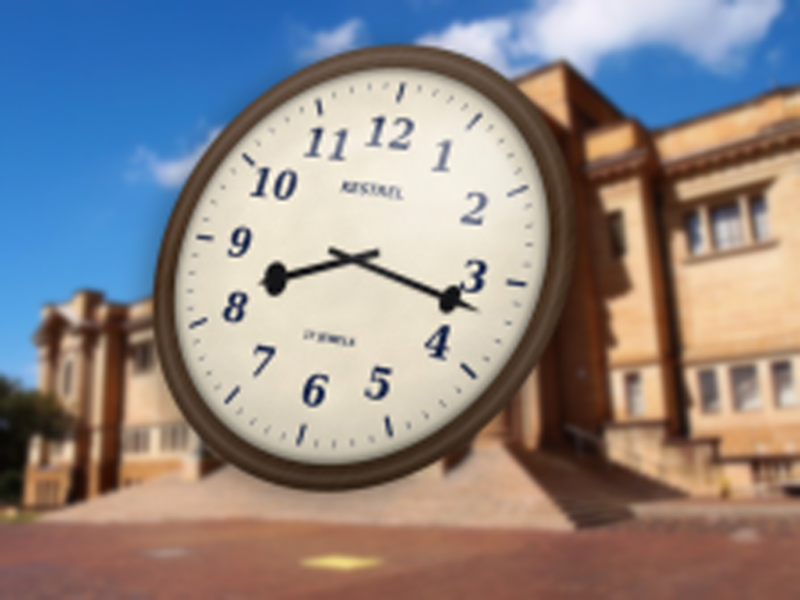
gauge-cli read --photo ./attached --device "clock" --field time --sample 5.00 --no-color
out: 8.17
